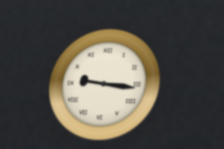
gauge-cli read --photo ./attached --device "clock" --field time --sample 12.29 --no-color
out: 9.16
